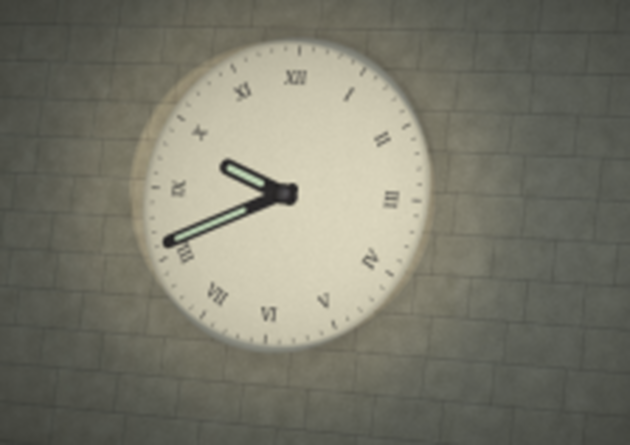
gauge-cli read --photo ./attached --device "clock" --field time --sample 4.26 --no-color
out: 9.41
